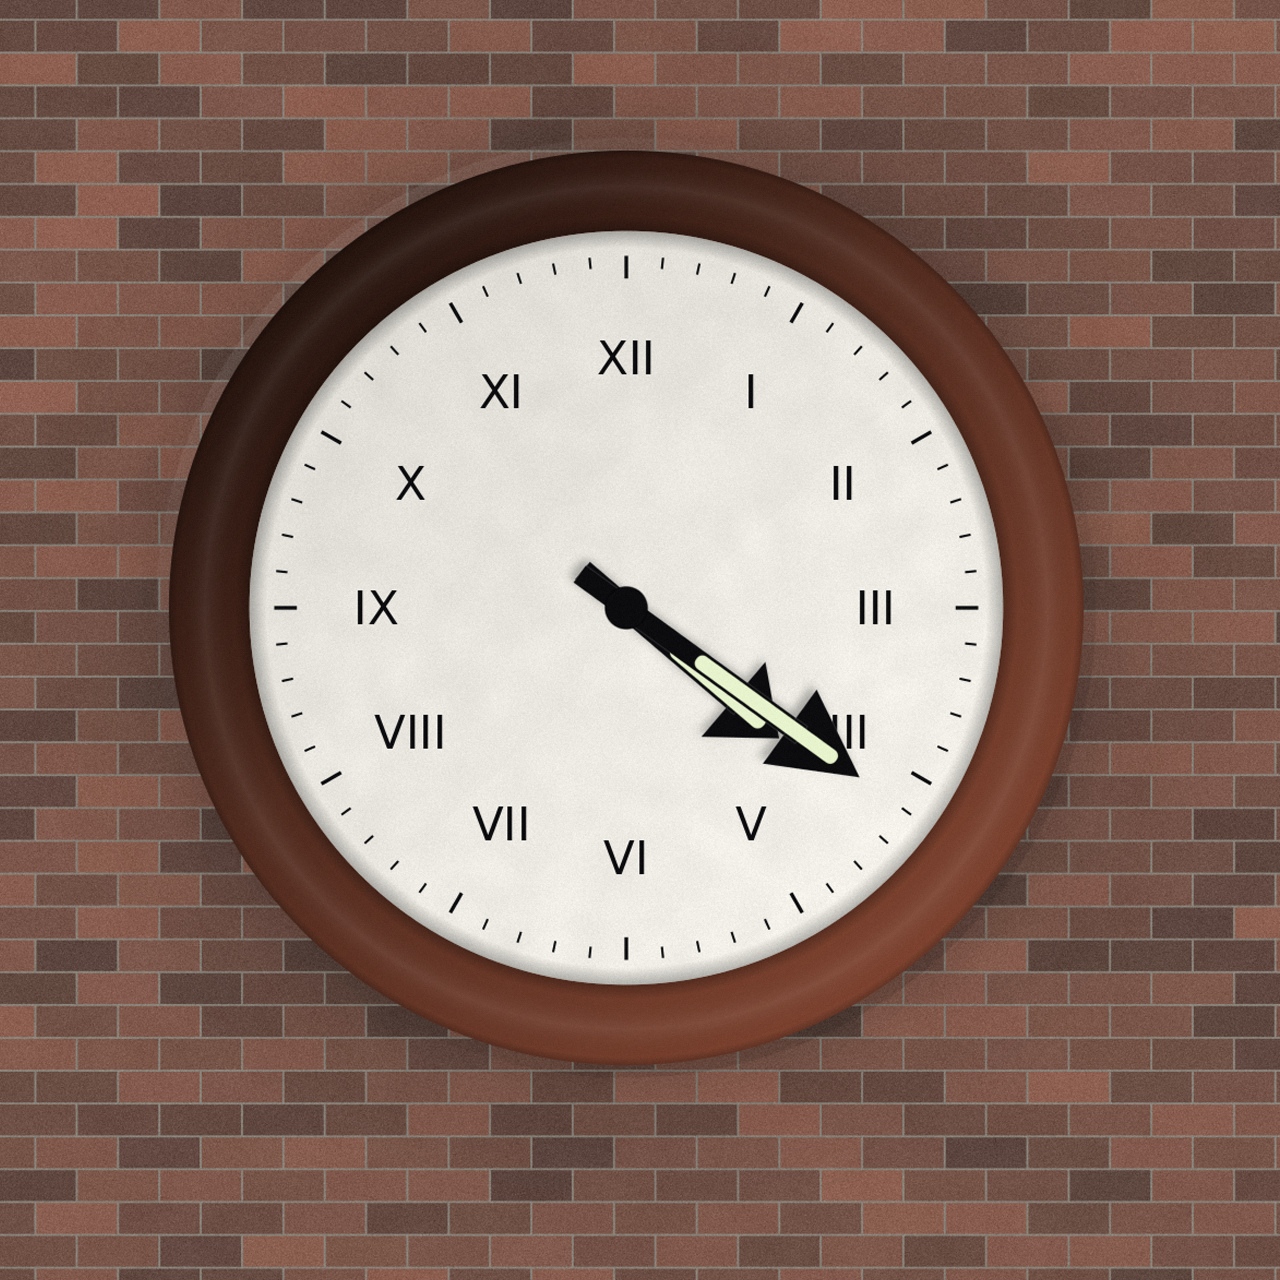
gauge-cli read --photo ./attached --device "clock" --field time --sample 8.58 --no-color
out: 4.21
